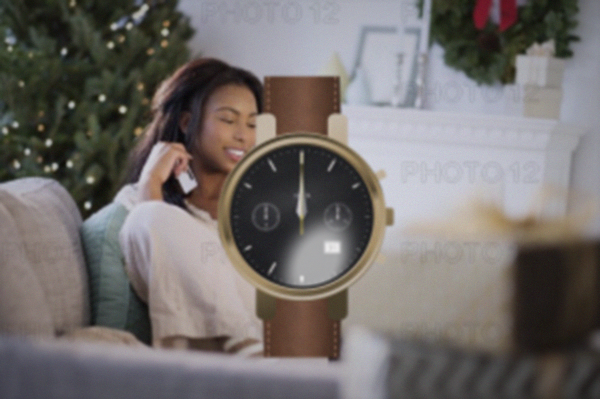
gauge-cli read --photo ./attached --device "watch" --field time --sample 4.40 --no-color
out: 12.00
